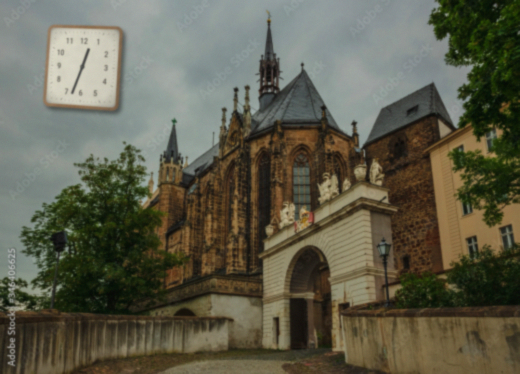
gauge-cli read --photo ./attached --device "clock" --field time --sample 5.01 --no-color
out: 12.33
